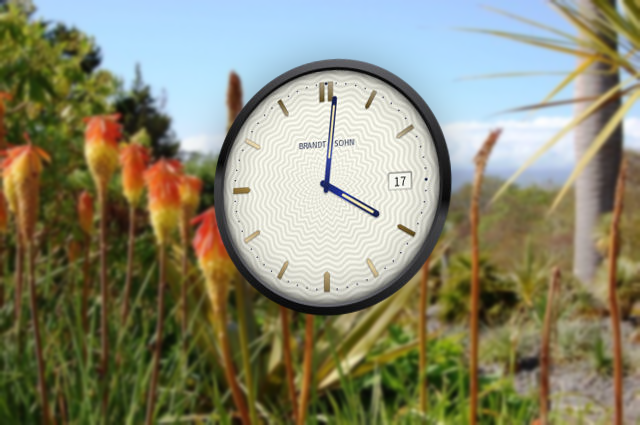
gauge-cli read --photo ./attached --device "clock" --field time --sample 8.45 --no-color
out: 4.01
